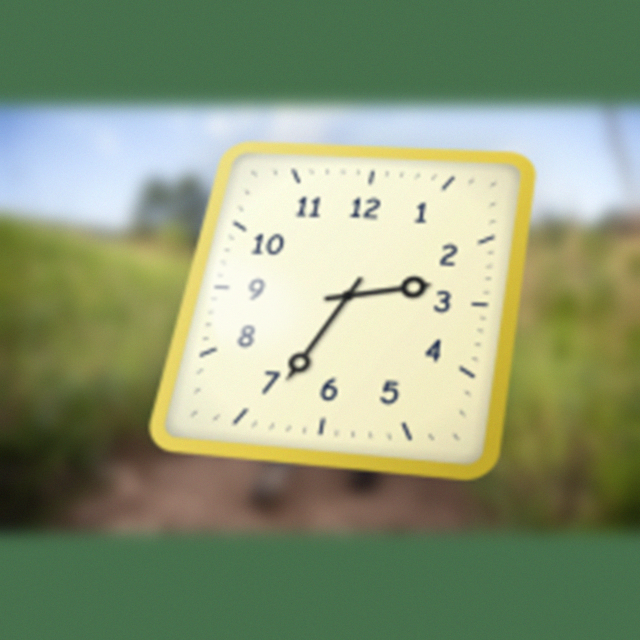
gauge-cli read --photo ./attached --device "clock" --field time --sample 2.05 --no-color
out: 2.34
